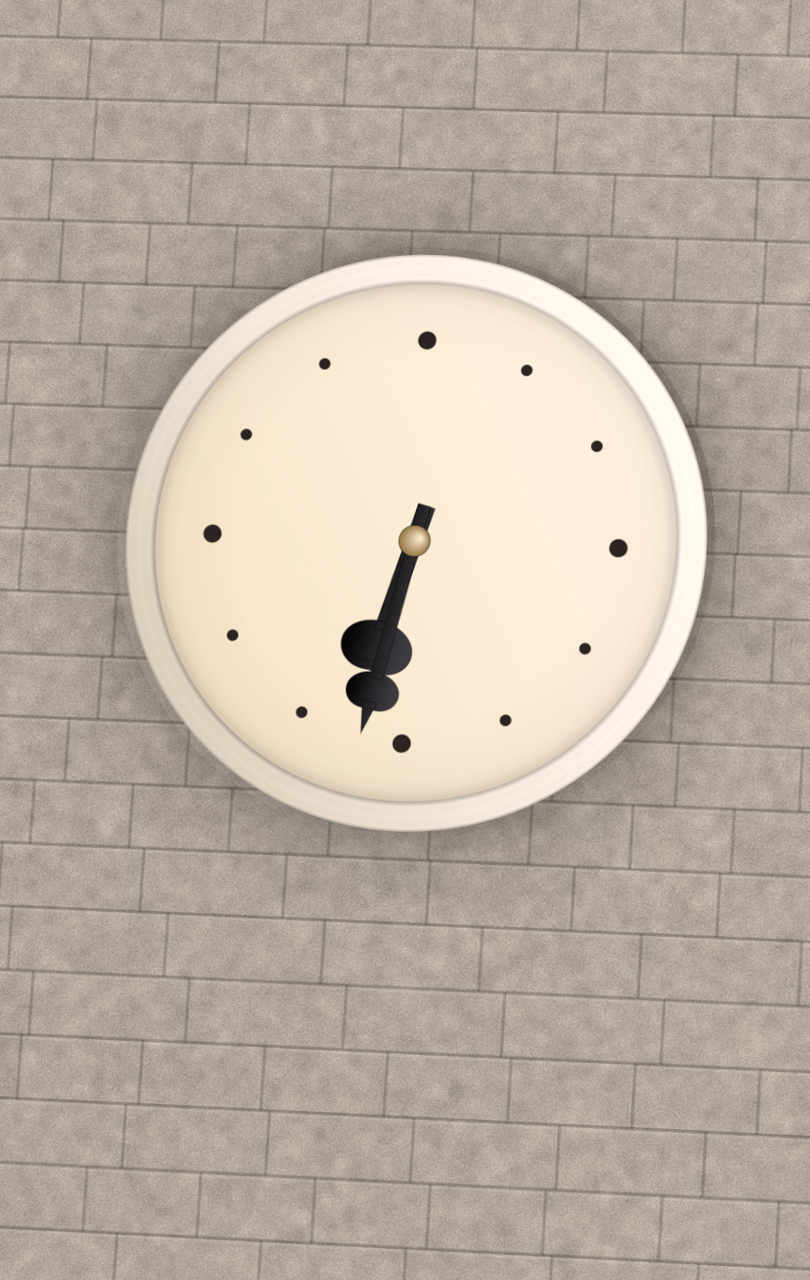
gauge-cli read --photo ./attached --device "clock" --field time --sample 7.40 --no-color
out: 6.32
